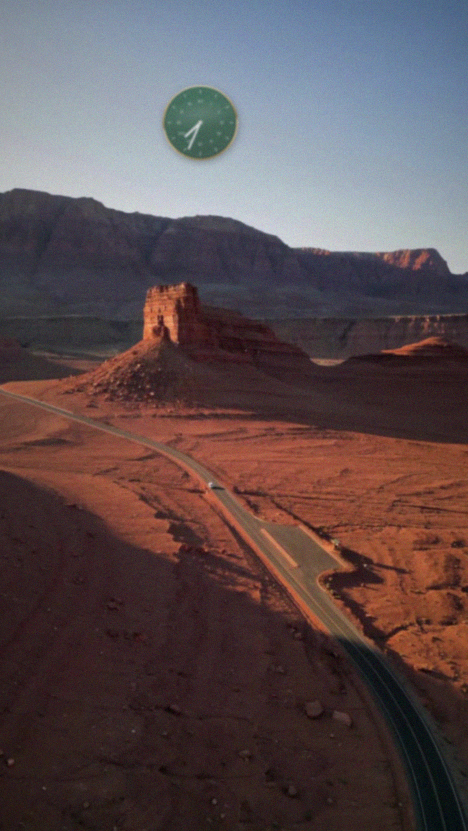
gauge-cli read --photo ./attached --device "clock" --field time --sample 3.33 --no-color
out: 7.34
